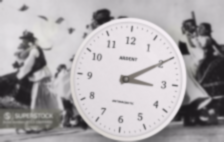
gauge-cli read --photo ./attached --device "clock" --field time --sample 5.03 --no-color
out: 3.10
